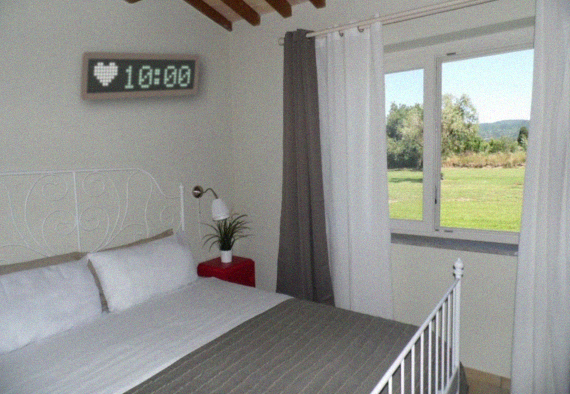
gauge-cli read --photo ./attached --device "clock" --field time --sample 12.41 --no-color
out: 10.00
